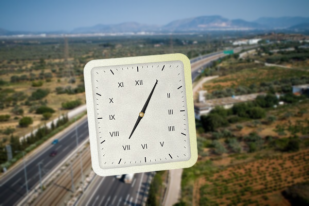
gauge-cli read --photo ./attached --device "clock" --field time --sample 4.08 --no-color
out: 7.05
